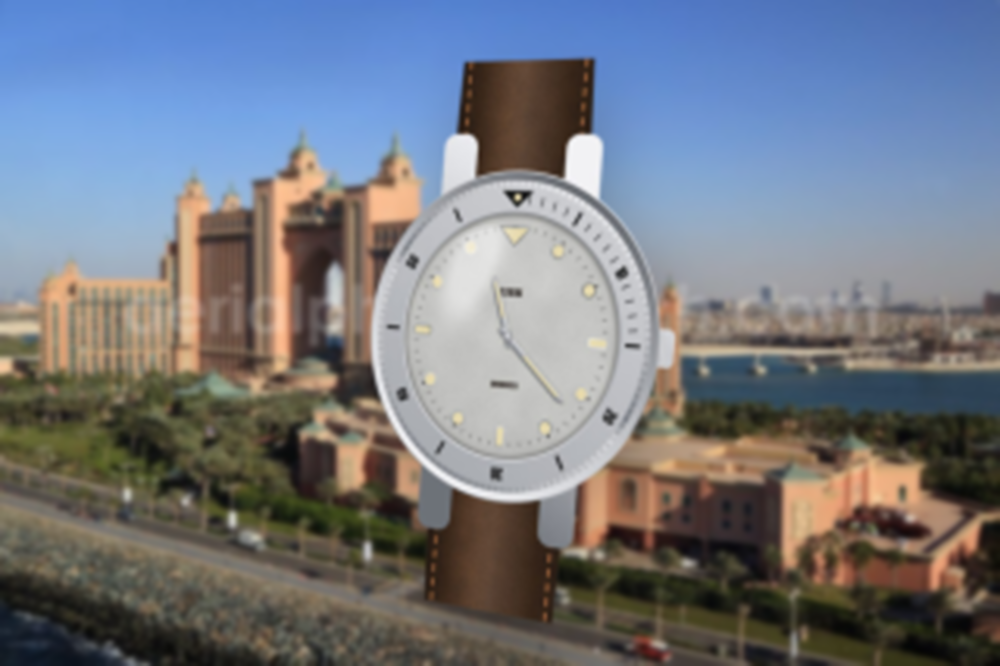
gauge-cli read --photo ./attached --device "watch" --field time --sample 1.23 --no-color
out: 11.22
